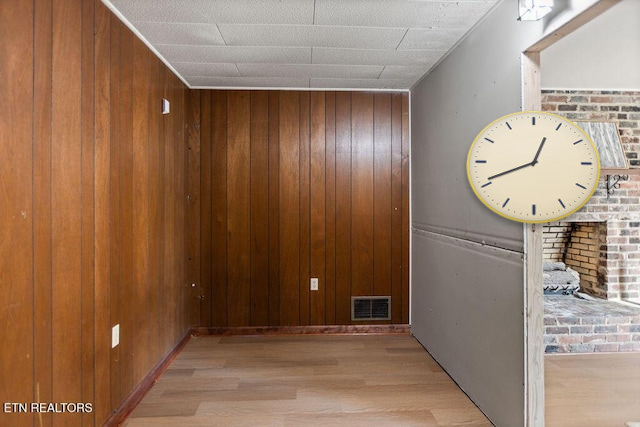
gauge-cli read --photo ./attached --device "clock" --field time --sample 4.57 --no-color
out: 12.41
